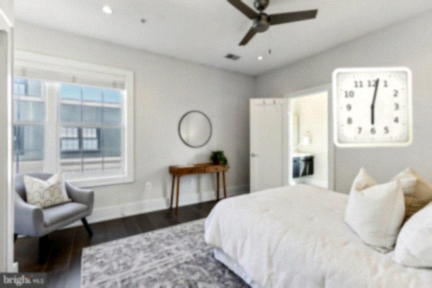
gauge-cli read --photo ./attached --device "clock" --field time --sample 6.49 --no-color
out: 6.02
